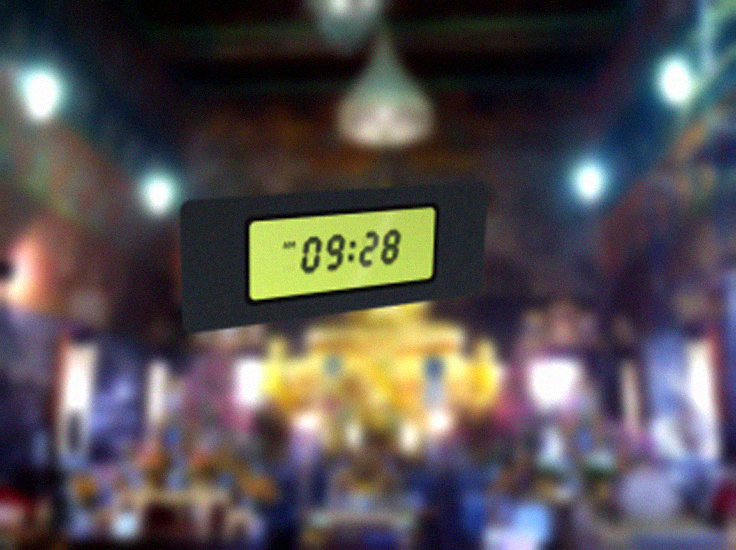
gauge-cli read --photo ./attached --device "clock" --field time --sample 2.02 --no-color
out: 9.28
